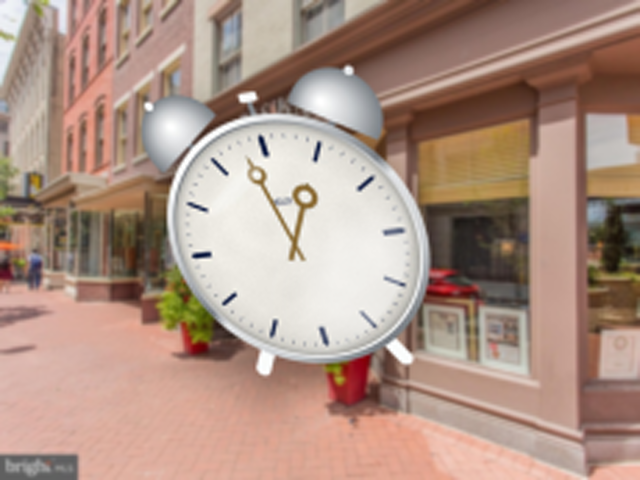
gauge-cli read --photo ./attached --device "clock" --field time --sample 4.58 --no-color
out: 12.58
